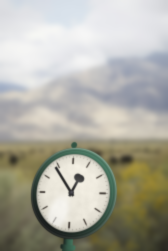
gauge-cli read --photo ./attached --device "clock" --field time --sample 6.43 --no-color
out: 12.54
